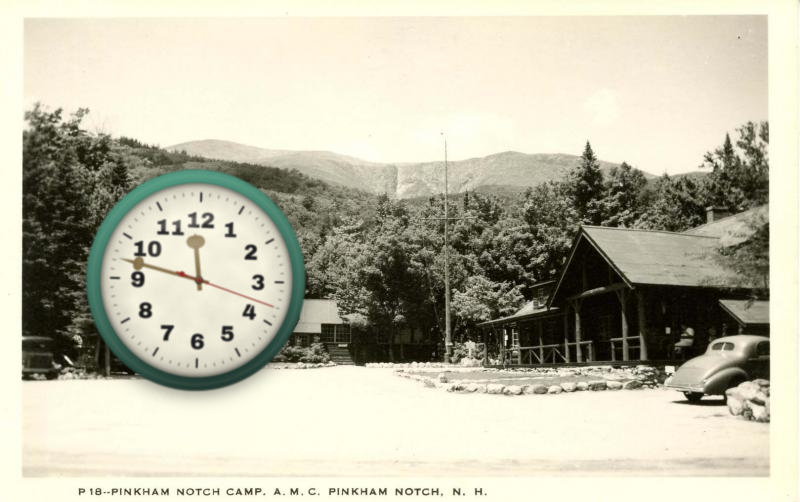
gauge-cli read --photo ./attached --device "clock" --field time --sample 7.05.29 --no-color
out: 11.47.18
